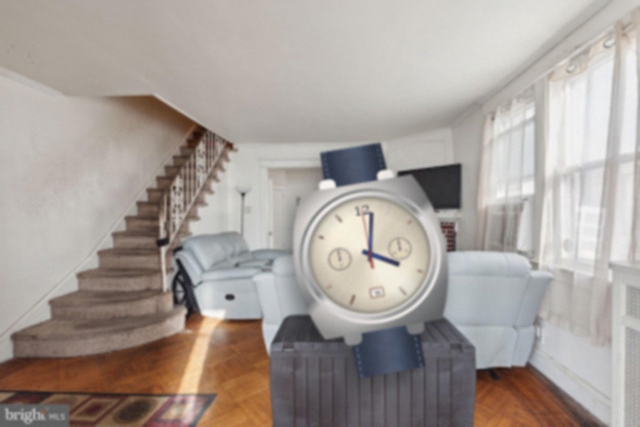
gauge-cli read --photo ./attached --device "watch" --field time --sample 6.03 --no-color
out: 4.02
